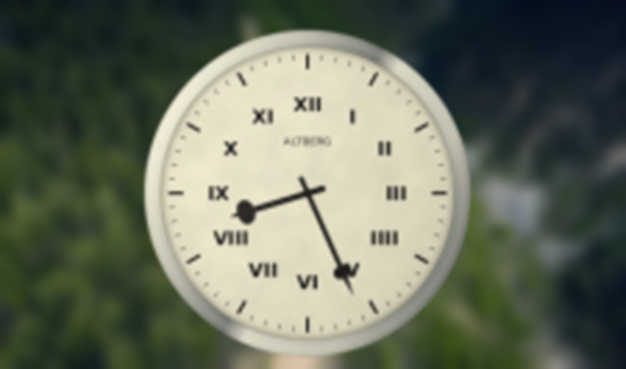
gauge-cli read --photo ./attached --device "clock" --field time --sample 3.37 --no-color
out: 8.26
